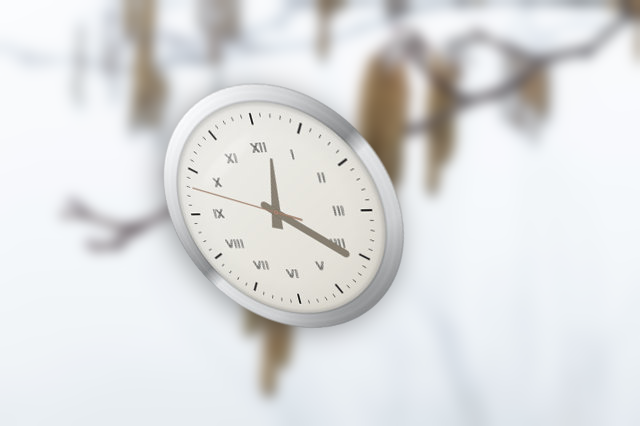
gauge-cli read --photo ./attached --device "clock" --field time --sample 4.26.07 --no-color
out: 12.20.48
